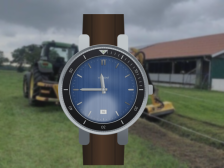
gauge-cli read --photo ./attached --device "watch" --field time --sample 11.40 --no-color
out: 11.45
